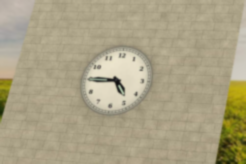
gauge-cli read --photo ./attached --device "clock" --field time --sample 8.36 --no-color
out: 4.45
